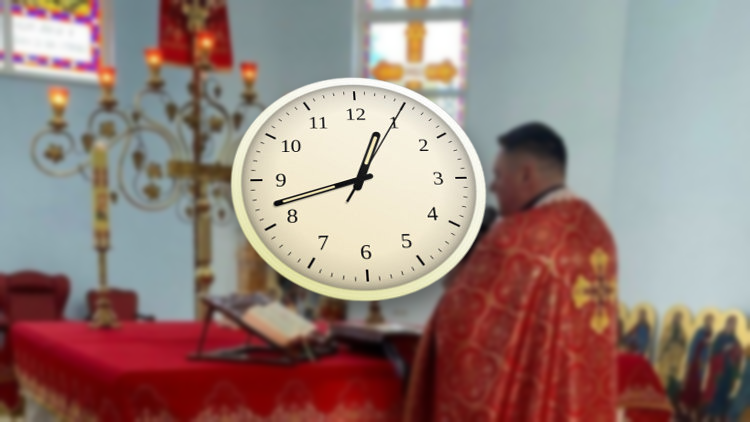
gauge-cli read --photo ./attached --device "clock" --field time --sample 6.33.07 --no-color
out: 12.42.05
